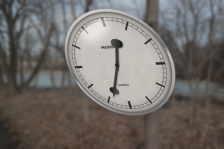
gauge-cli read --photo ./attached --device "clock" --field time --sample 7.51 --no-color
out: 12.34
